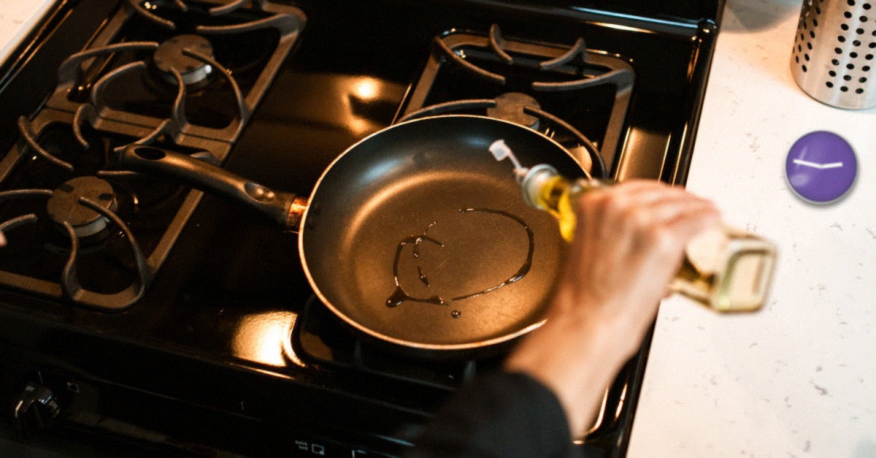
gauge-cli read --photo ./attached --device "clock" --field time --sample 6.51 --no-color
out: 2.47
